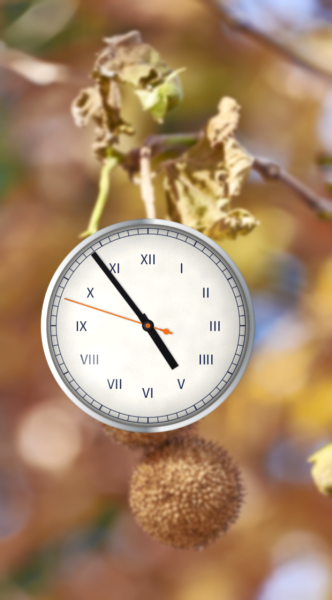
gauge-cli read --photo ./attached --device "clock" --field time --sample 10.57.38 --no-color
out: 4.53.48
